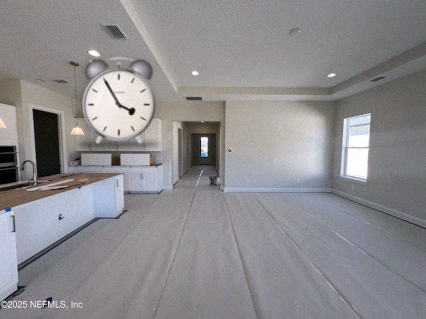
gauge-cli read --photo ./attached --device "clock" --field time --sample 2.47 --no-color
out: 3.55
